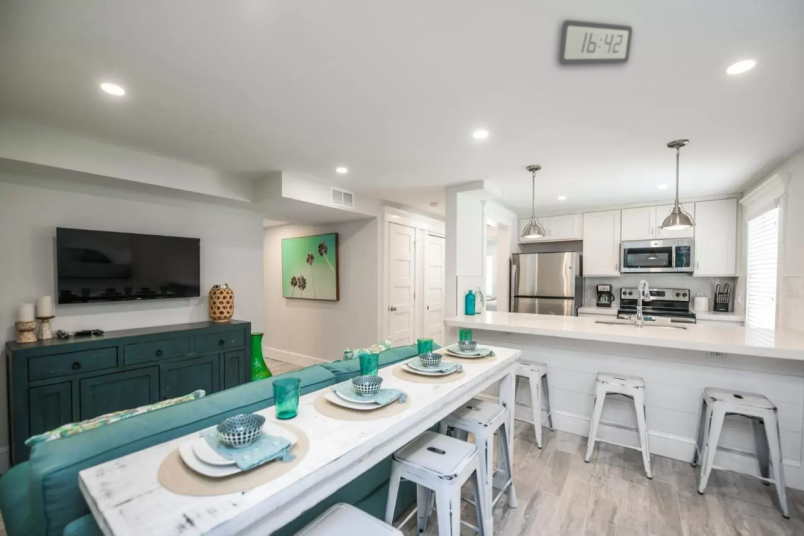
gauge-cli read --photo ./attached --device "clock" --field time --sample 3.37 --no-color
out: 16.42
